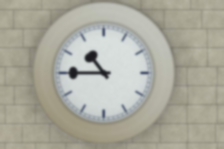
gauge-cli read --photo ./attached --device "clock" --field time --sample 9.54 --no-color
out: 10.45
